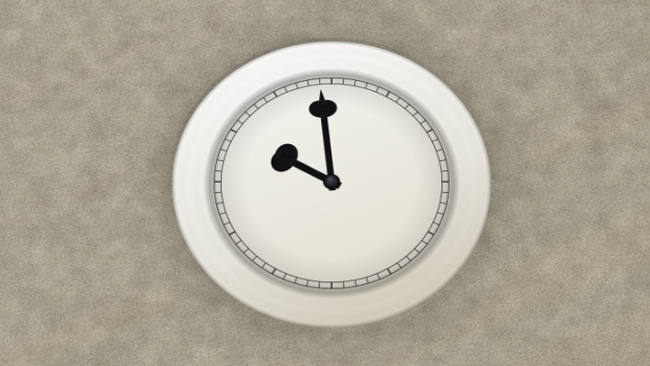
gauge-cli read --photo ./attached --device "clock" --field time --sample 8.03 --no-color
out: 9.59
